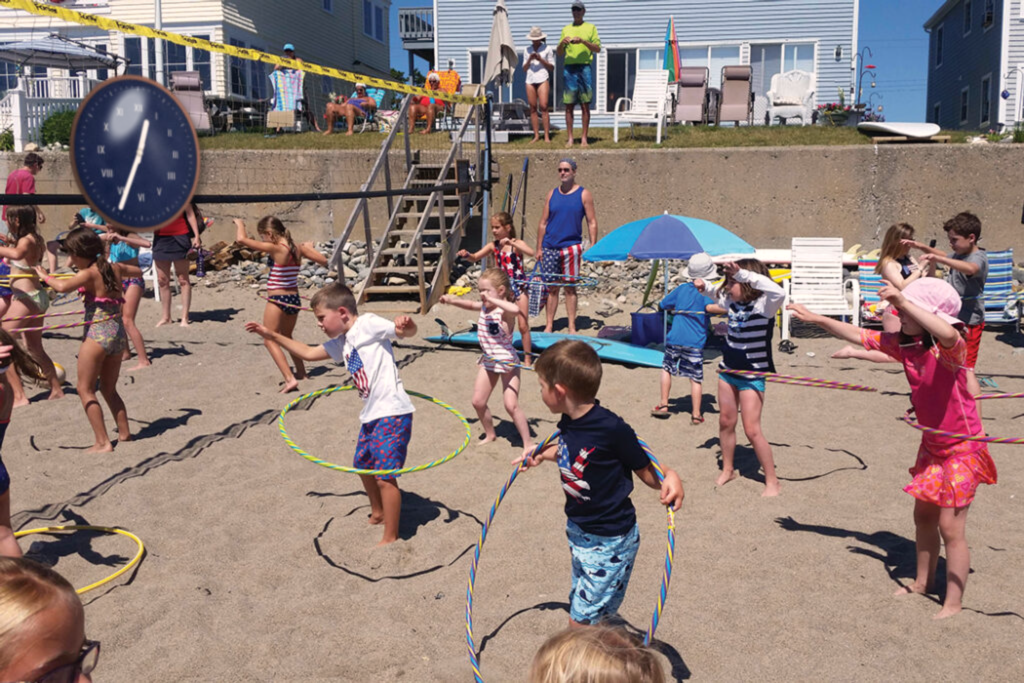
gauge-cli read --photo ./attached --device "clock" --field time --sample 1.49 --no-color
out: 12.34
